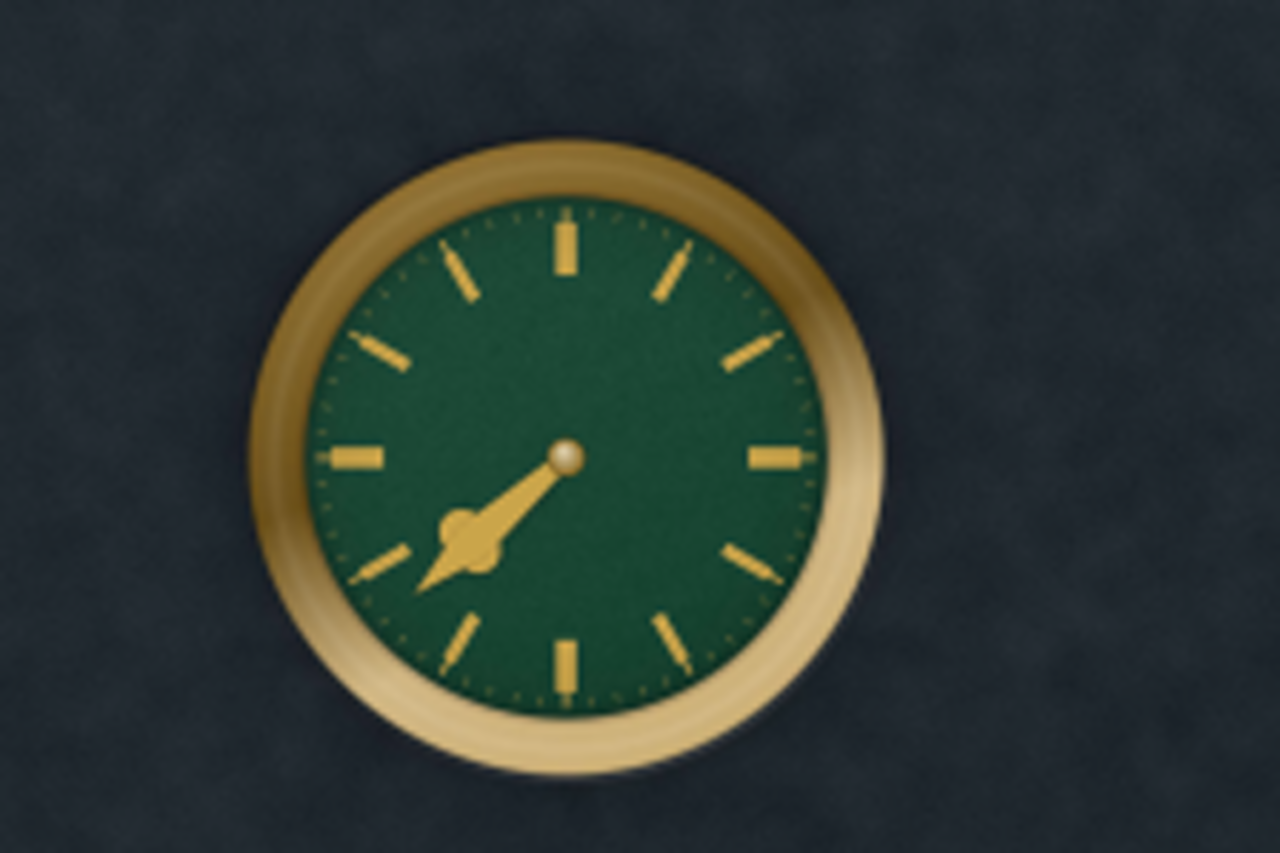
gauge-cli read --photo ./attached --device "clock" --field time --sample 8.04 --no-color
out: 7.38
